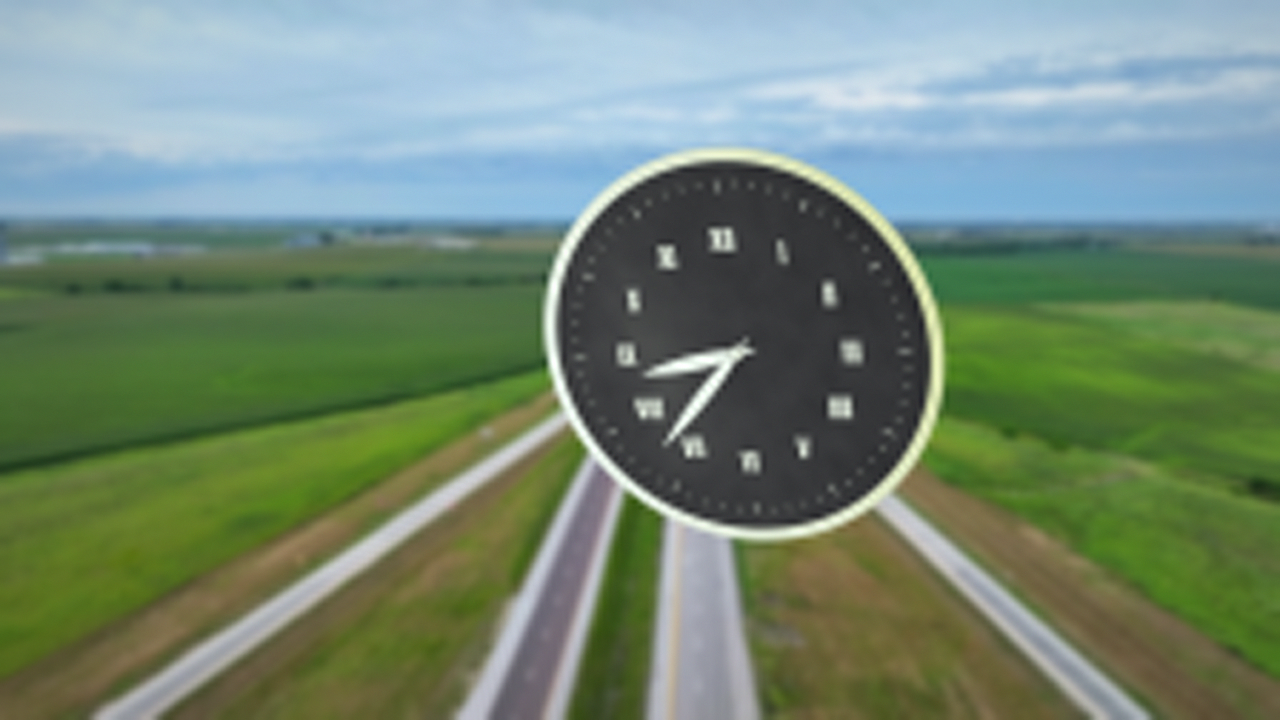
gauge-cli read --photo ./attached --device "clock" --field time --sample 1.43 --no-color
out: 8.37
